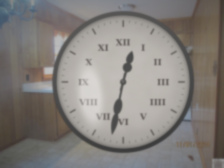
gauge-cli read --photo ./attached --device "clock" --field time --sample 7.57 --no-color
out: 12.32
